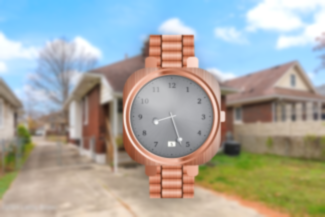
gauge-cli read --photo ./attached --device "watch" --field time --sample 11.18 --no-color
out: 8.27
